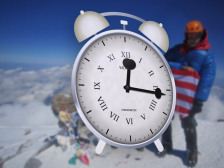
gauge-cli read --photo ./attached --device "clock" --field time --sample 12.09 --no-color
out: 12.16
